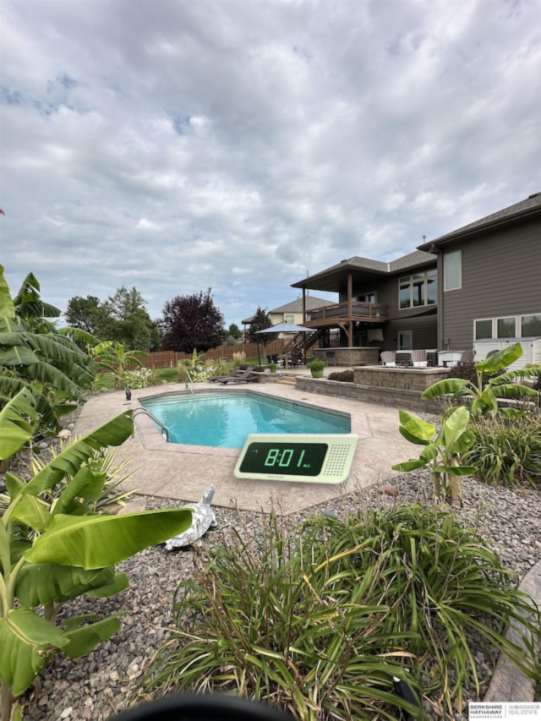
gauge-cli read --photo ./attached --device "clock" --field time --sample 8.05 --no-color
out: 8.01
